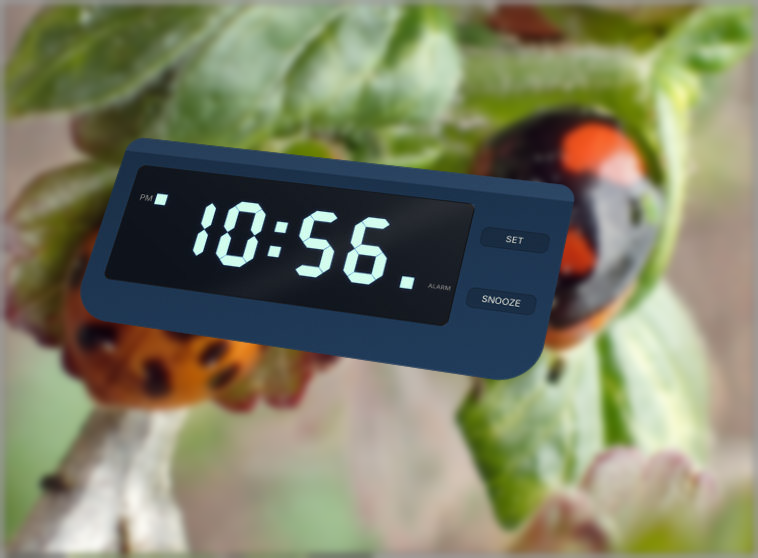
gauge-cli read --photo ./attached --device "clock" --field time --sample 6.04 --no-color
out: 10.56
